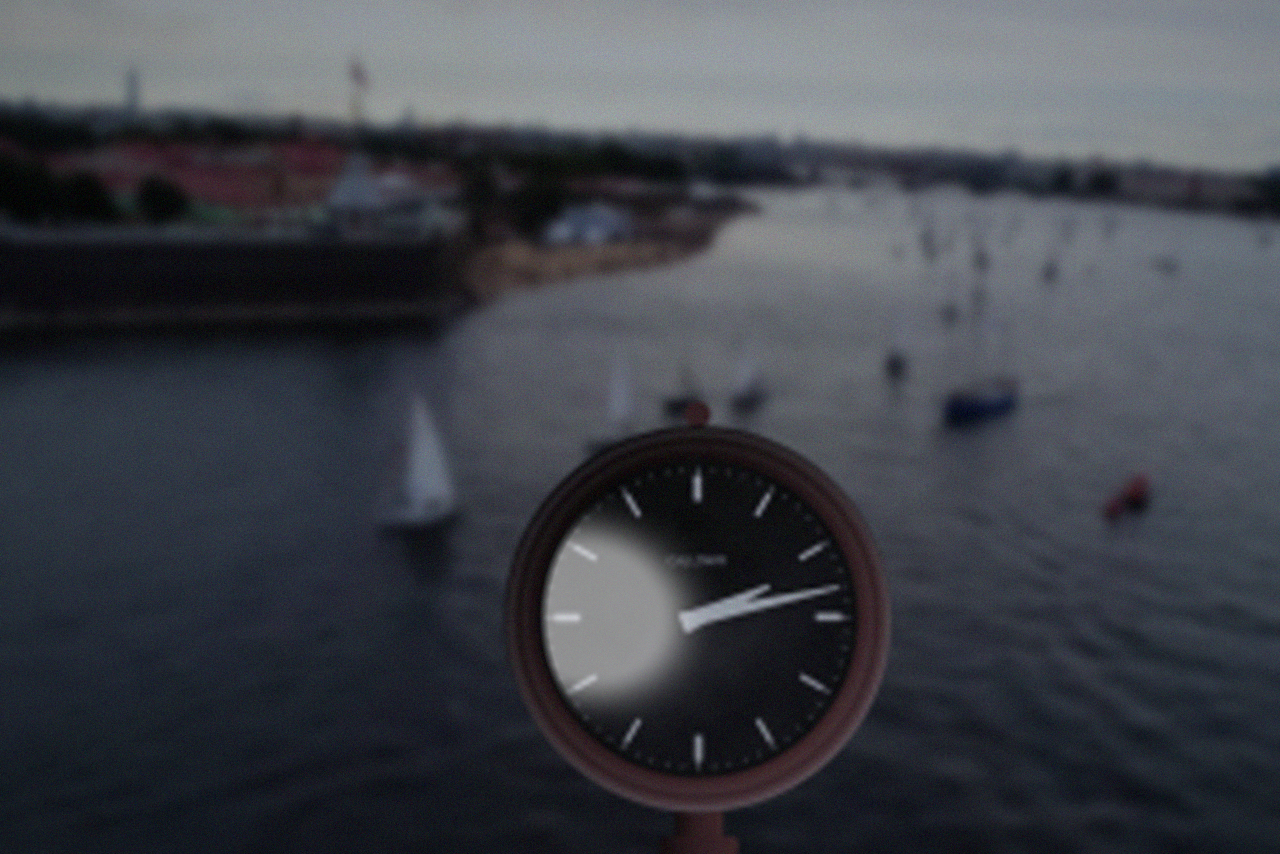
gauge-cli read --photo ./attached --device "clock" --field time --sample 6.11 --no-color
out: 2.13
